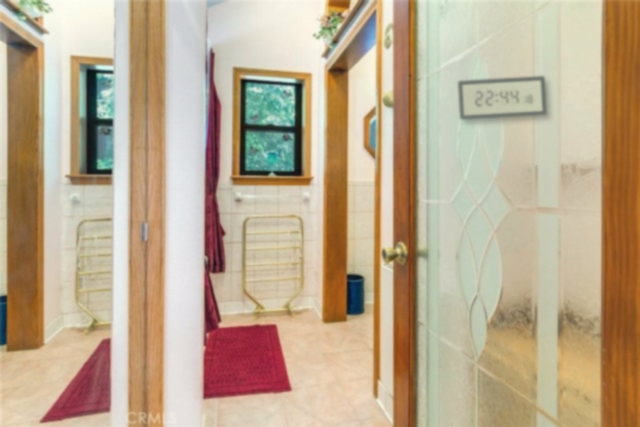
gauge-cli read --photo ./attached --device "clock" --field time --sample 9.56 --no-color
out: 22.44
